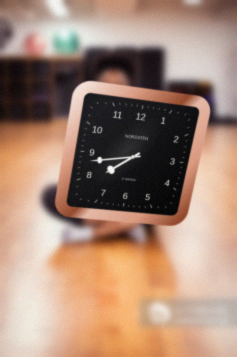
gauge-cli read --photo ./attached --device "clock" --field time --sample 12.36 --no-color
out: 7.43
